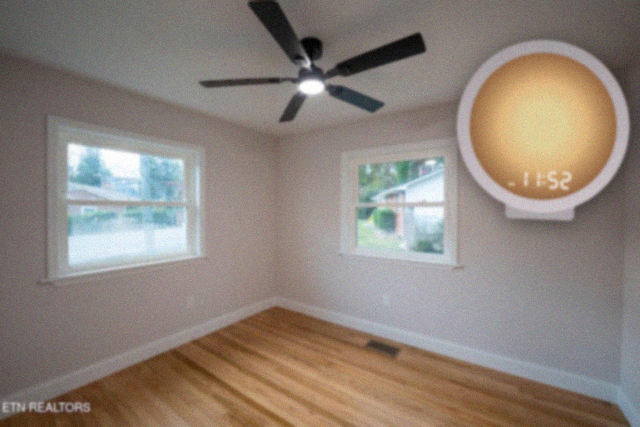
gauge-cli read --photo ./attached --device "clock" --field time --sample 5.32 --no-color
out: 11.52
